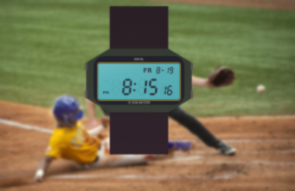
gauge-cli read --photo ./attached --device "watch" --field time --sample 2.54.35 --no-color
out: 8.15.16
